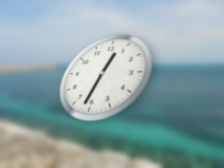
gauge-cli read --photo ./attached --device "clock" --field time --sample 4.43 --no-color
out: 12.32
